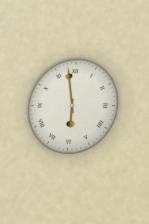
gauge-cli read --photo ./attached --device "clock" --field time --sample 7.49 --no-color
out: 5.58
